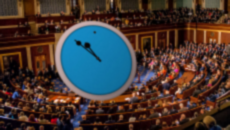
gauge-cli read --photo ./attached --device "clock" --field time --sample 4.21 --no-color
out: 10.52
